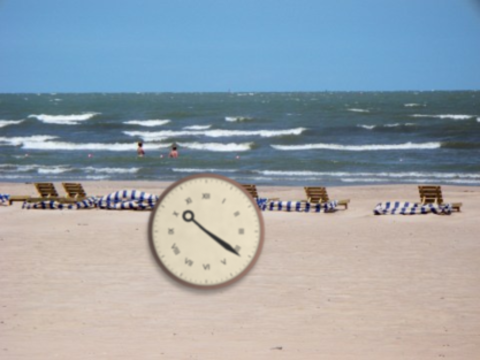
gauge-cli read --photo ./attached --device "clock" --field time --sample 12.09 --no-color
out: 10.21
